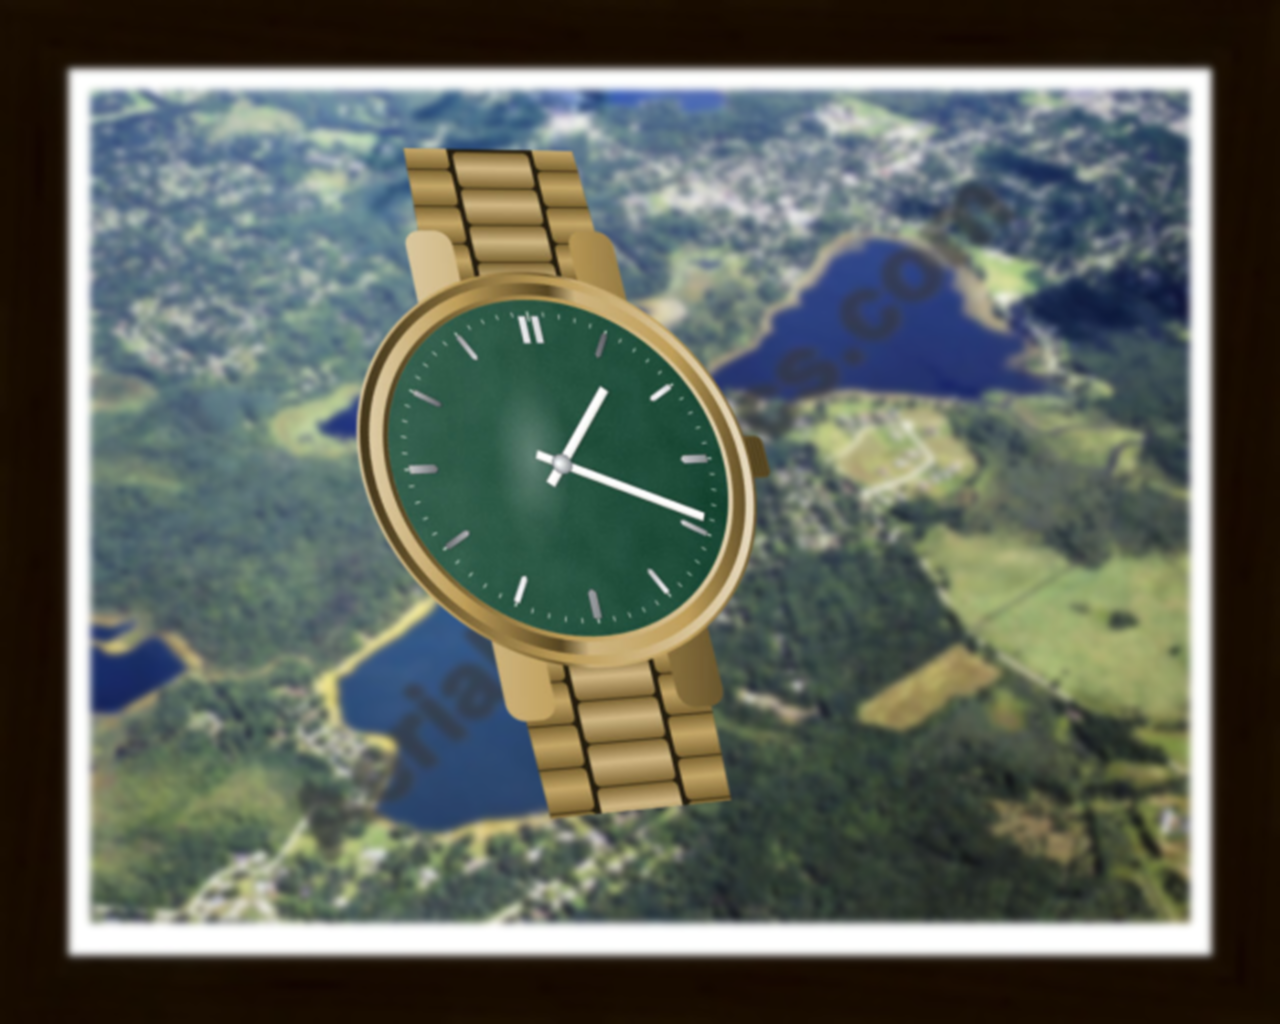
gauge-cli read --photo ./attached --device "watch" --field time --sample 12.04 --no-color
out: 1.19
